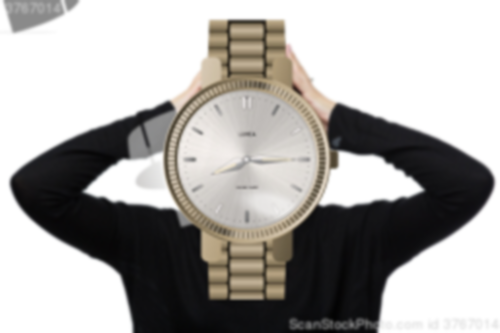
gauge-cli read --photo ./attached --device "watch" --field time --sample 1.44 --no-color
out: 8.15
